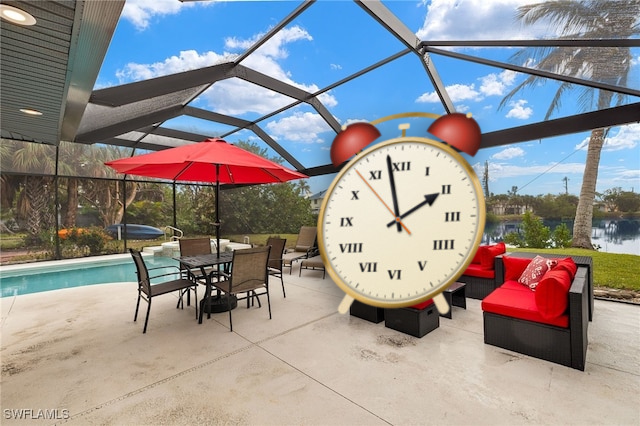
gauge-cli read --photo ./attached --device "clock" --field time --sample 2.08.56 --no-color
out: 1.57.53
